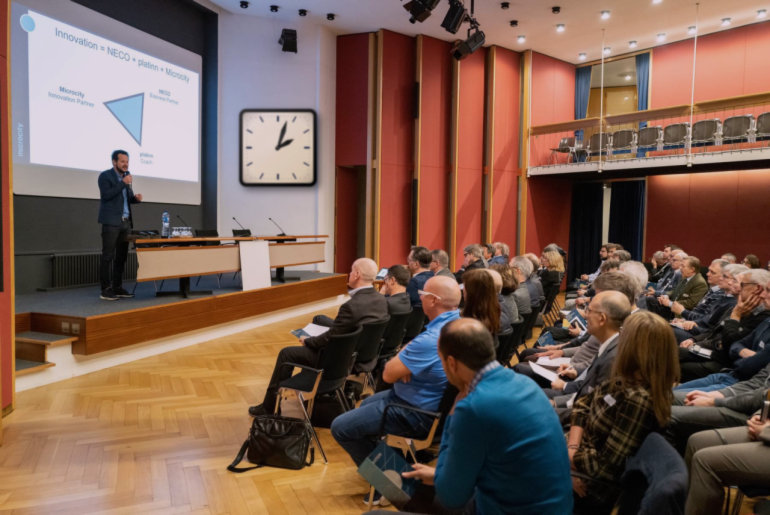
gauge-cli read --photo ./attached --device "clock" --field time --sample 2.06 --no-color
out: 2.03
